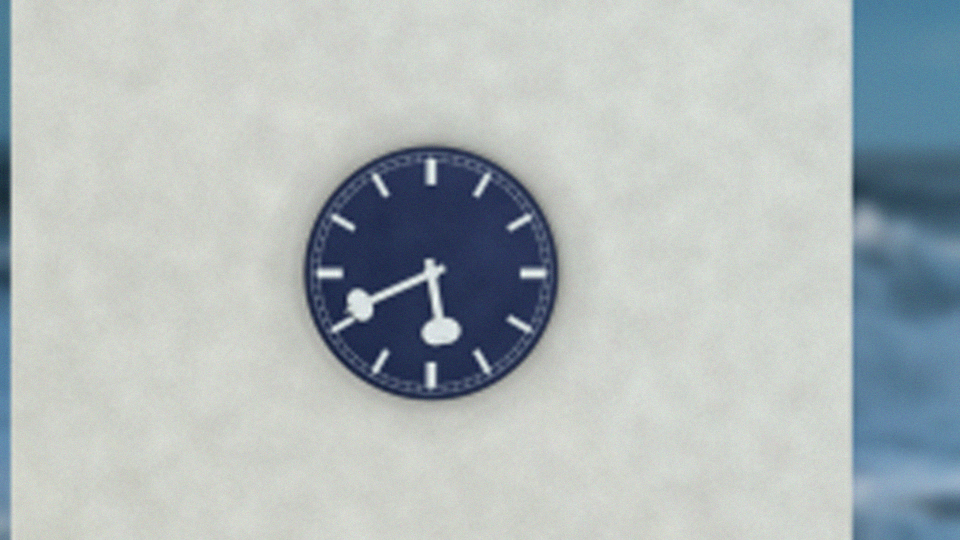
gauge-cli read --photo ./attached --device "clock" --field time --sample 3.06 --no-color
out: 5.41
